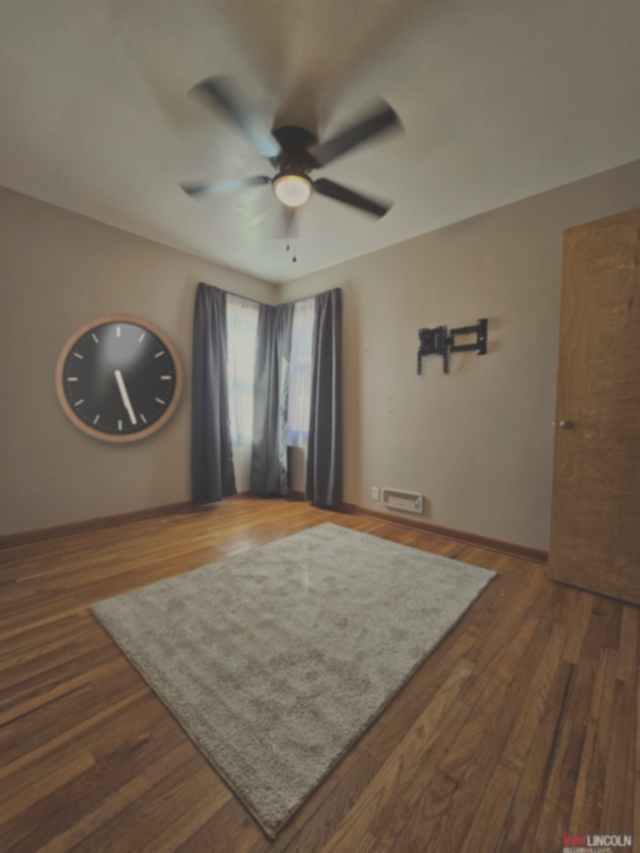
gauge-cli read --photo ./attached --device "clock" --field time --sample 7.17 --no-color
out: 5.27
